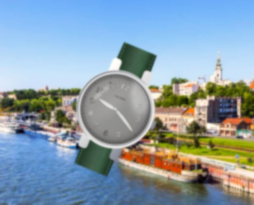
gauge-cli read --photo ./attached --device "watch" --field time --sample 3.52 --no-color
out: 9.20
